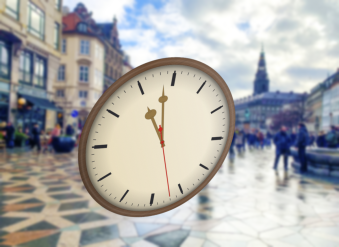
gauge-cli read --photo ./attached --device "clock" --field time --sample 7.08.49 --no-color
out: 10.58.27
